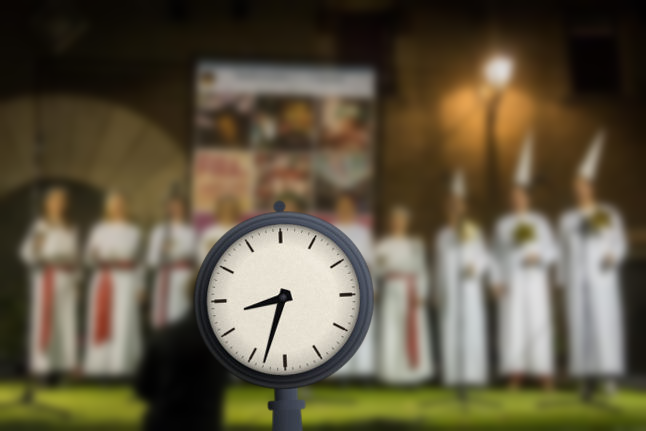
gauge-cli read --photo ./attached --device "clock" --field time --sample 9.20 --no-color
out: 8.33
